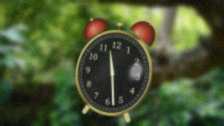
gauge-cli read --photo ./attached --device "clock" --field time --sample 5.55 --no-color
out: 11.28
